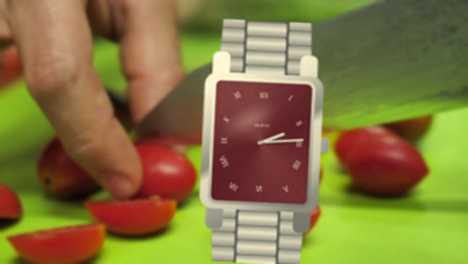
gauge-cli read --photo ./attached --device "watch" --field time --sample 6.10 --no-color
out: 2.14
